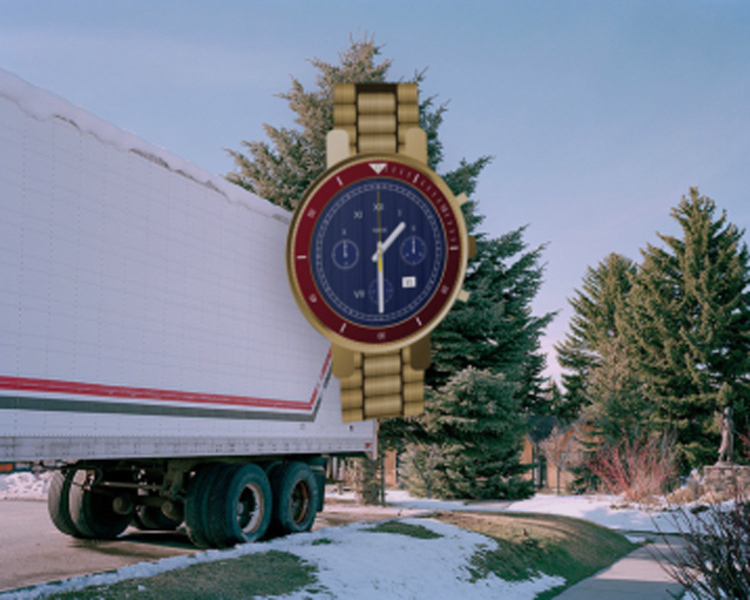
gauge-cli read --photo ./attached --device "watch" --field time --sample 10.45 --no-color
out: 1.30
